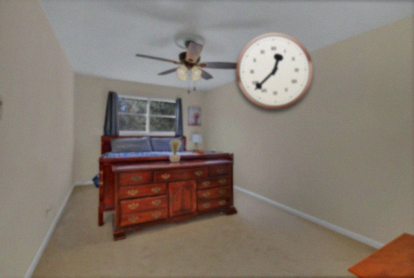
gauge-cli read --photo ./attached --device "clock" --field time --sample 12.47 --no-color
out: 12.38
